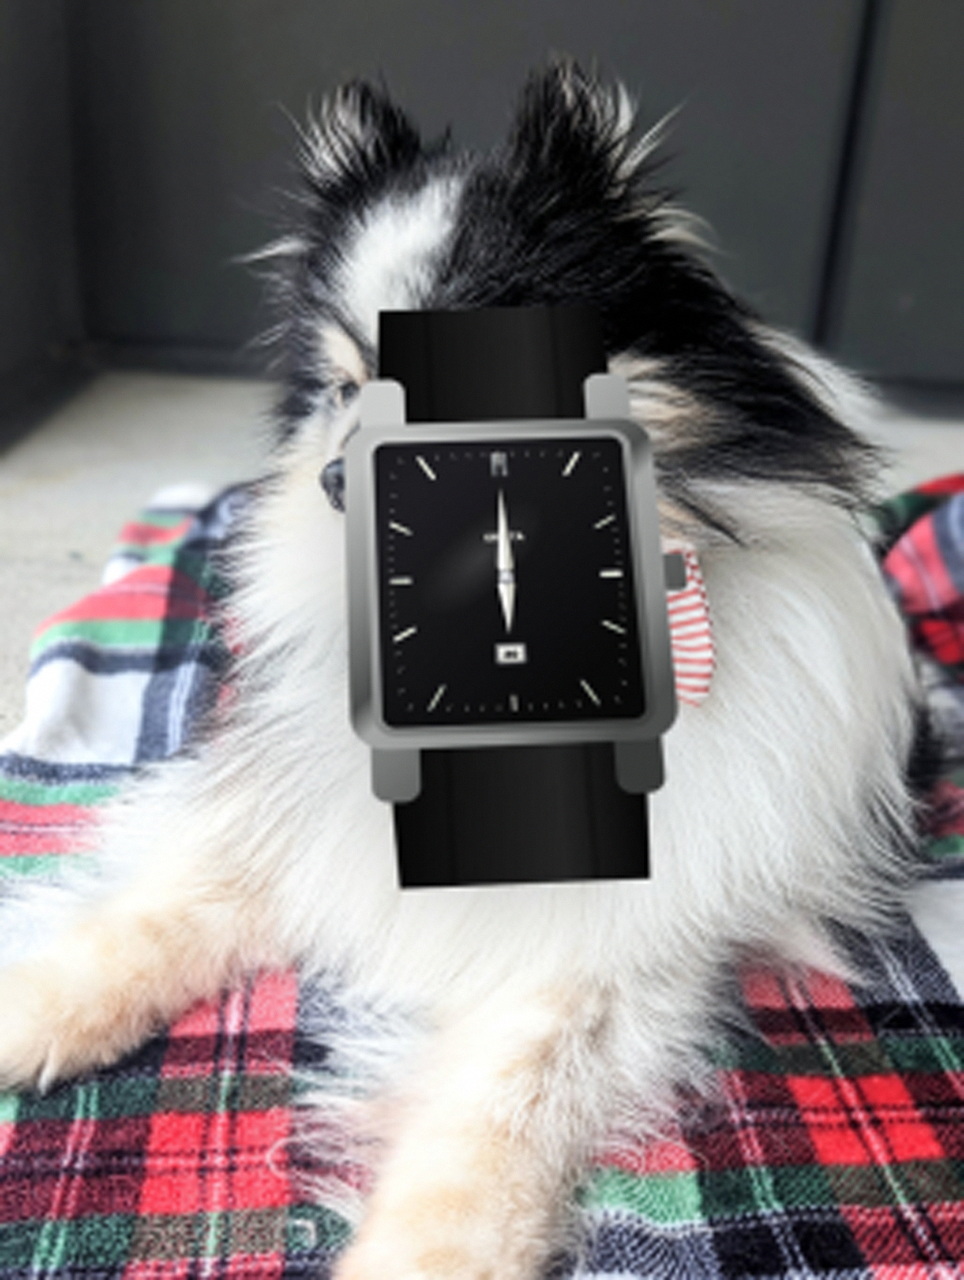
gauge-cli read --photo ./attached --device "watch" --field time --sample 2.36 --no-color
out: 6.00
